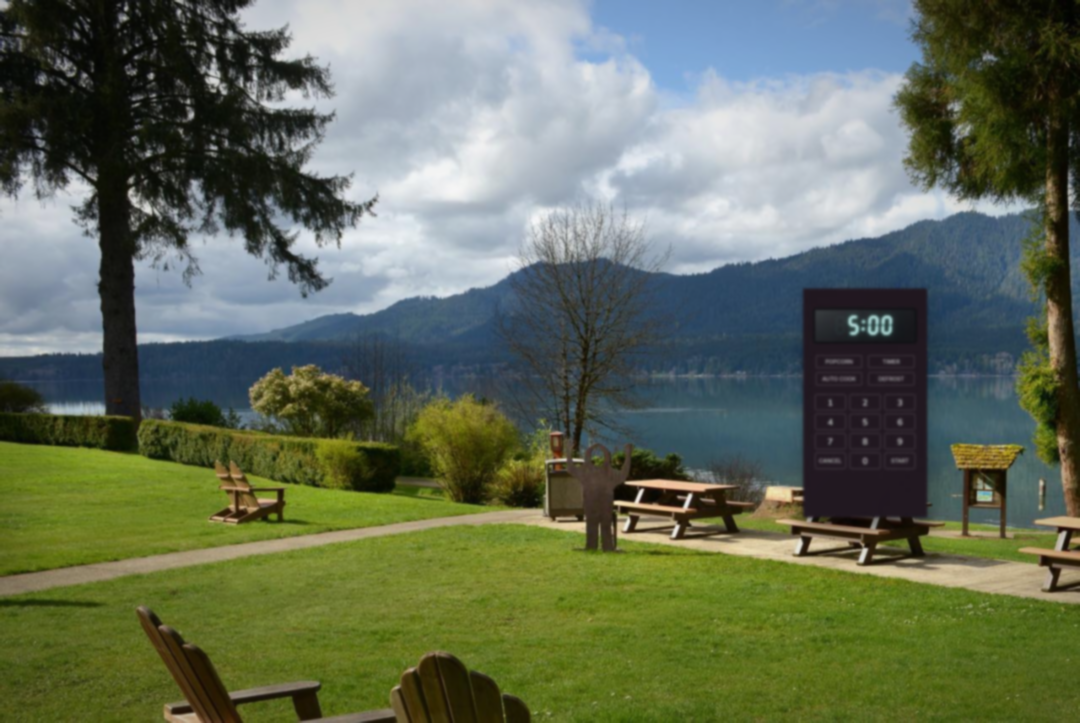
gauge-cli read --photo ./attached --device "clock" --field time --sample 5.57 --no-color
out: 5.00
